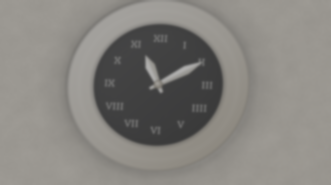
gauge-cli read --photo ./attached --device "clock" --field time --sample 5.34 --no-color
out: 11.10
